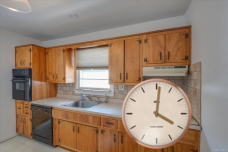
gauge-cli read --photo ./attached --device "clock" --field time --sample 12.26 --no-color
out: 4.01
